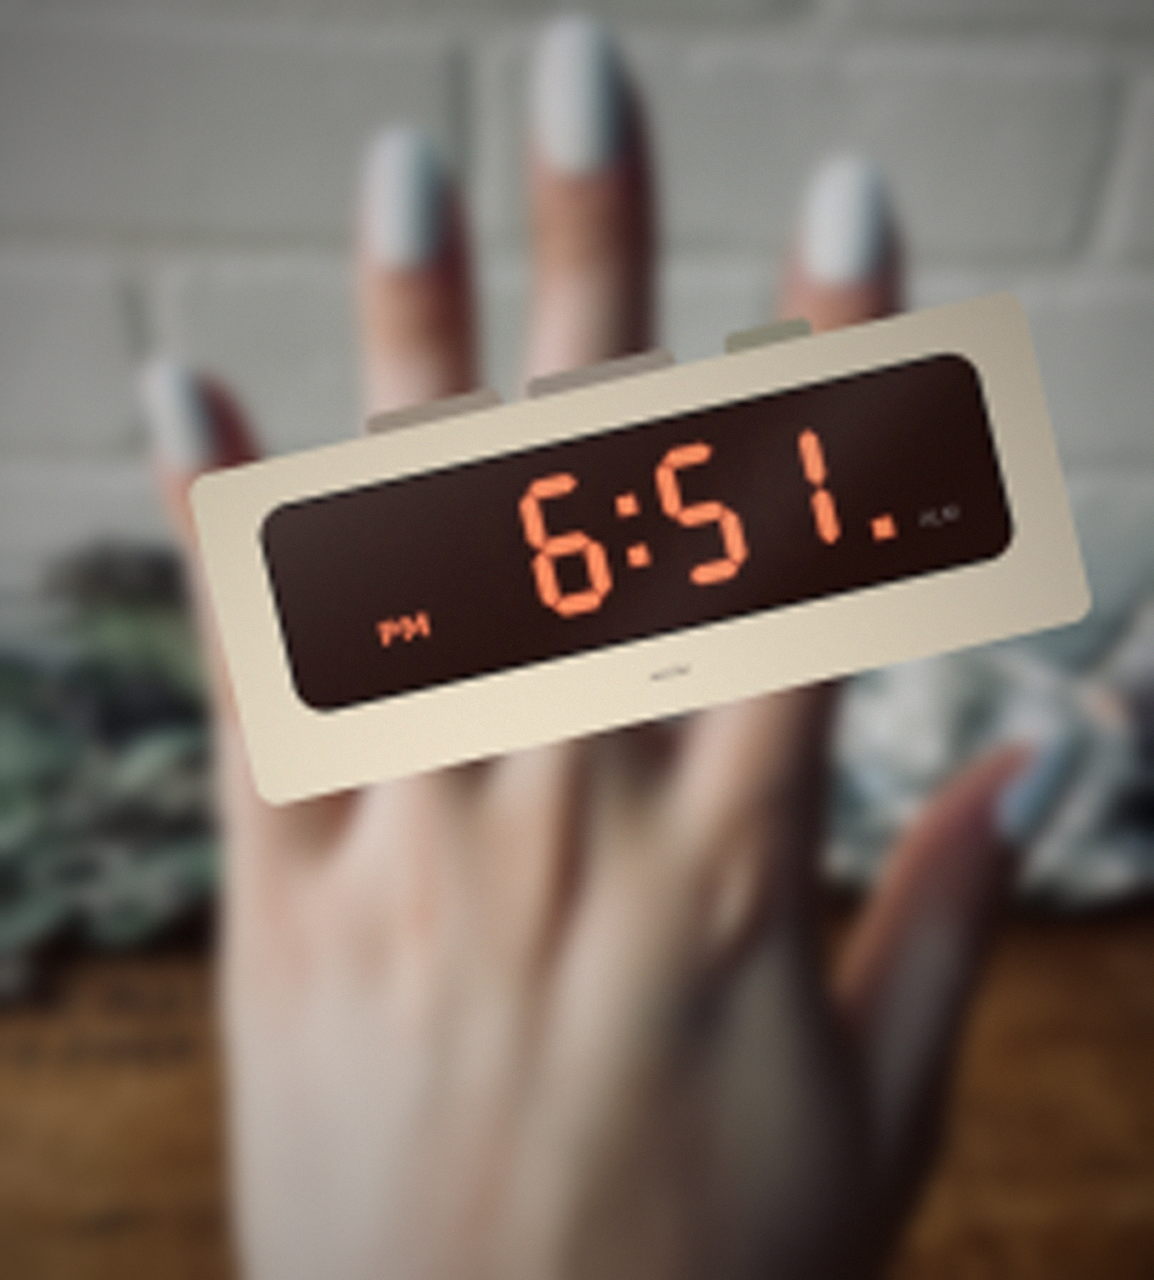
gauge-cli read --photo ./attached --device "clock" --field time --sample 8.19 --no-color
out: 6.51
